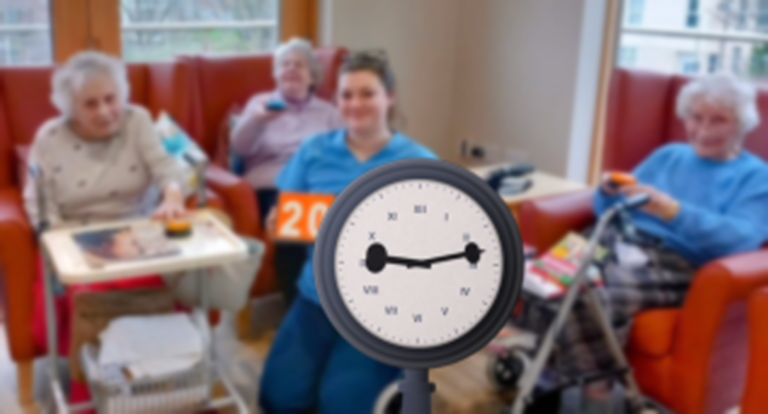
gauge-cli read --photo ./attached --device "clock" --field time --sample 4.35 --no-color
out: 9.13
